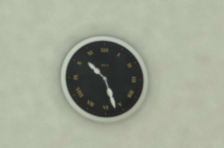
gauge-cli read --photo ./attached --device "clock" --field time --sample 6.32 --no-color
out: 10.27
